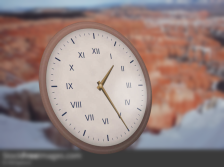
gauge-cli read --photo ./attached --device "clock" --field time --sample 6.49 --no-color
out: 1.25
